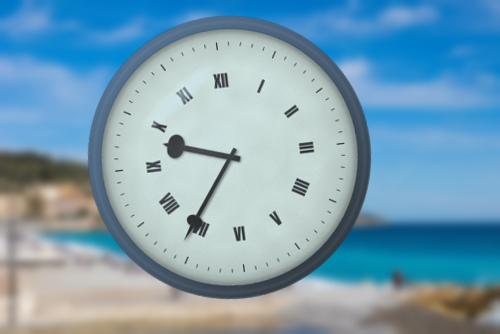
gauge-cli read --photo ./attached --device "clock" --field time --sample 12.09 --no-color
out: 9.36
